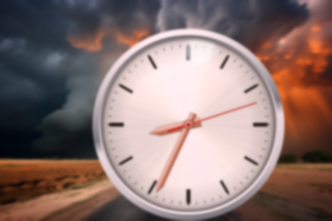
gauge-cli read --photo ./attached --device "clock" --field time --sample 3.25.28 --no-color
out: 8.34.12
